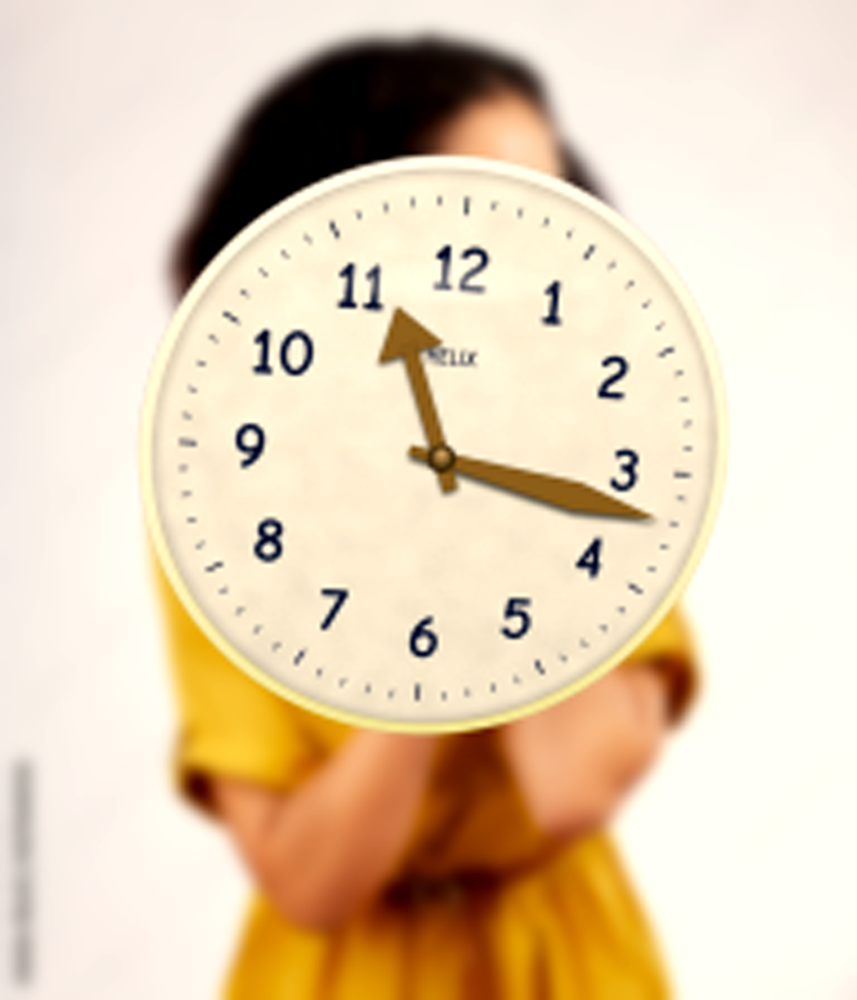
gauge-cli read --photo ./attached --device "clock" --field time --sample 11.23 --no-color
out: 11.17
